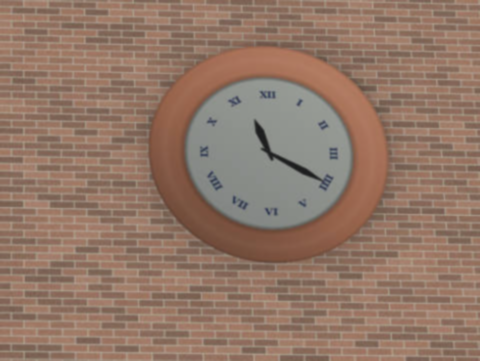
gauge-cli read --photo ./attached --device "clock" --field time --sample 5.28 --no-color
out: 11.20
